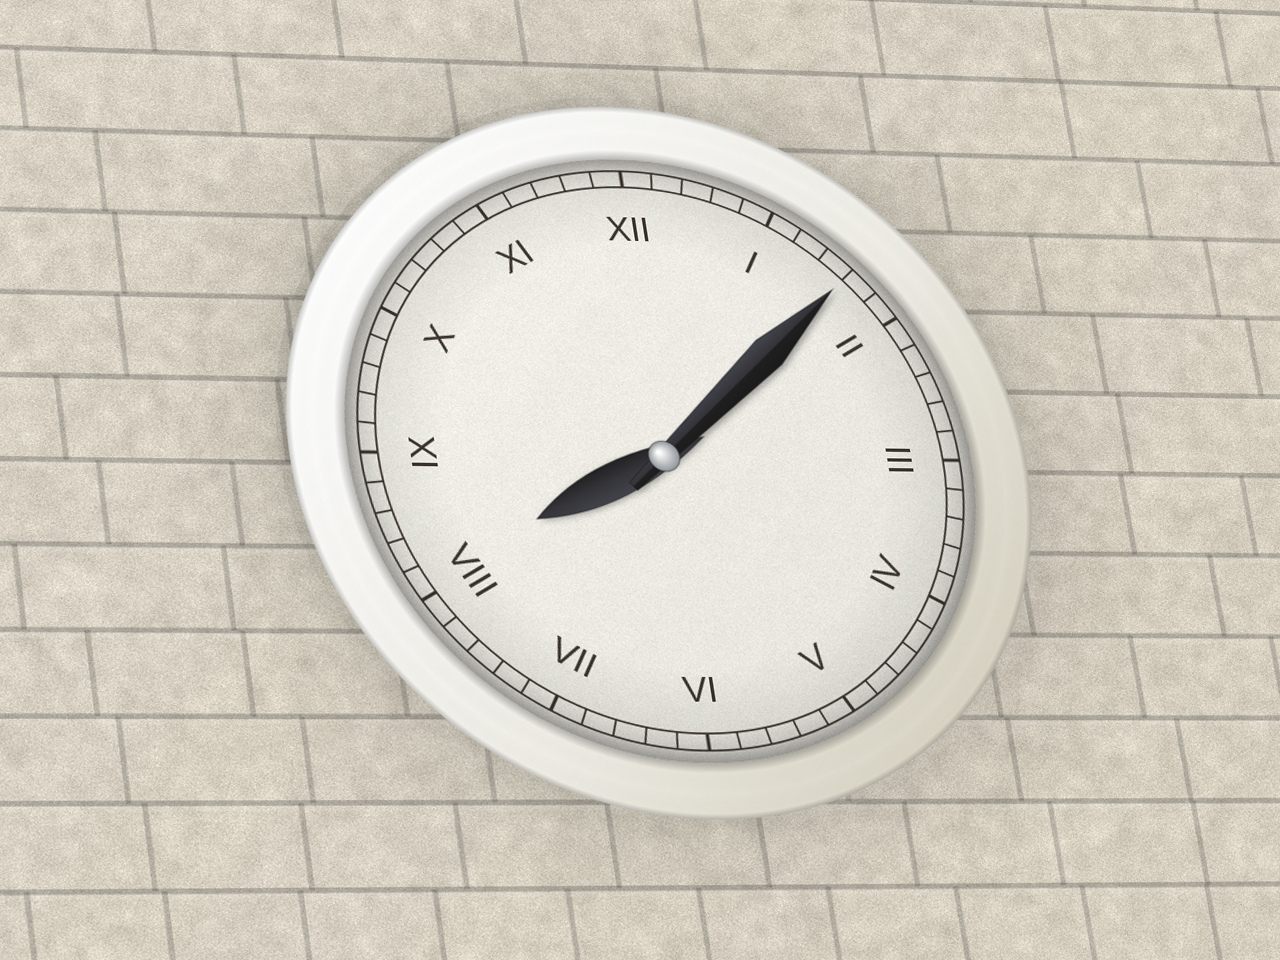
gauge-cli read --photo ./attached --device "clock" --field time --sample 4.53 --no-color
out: 8.08
